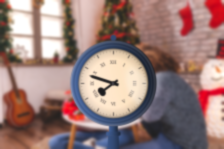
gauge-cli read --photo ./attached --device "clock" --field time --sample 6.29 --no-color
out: 7.48
